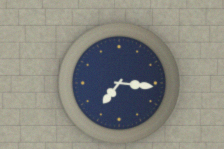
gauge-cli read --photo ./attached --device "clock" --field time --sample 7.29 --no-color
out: 7.16
